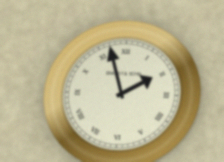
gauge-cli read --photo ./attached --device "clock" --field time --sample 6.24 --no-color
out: 1.57
